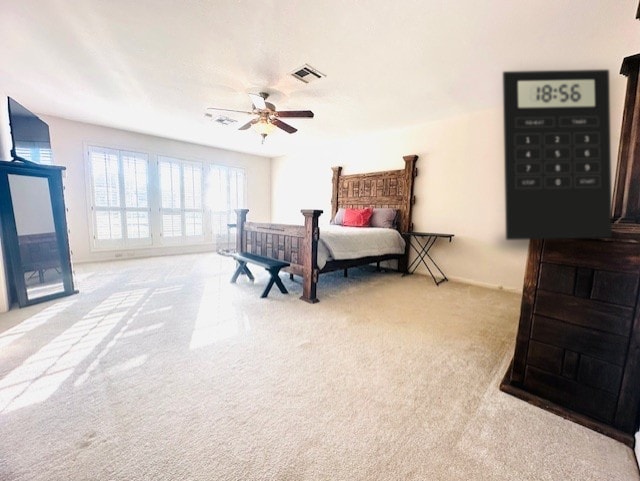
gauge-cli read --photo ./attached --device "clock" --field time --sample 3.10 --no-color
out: 18.56
